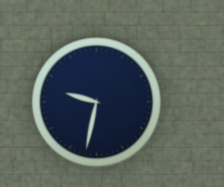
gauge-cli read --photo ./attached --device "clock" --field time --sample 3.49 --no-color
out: 9.32
